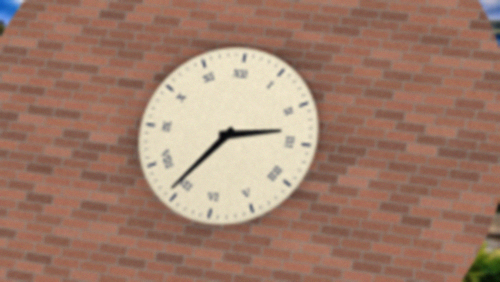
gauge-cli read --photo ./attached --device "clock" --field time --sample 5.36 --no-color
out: 2.36
